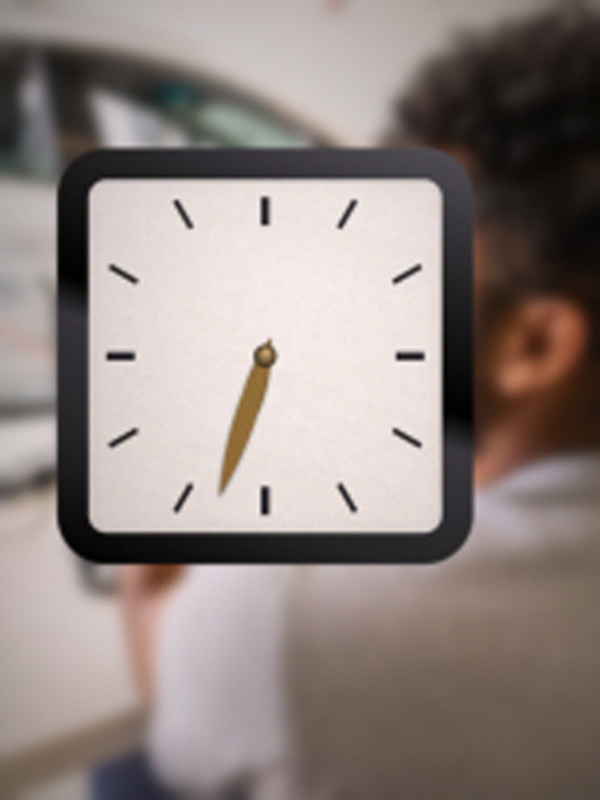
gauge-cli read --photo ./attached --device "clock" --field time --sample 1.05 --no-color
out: 6.33
